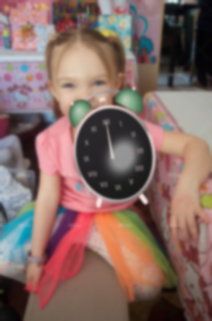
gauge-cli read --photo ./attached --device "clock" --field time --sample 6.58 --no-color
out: 12.00
